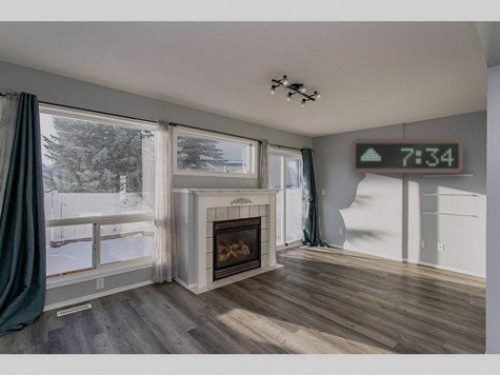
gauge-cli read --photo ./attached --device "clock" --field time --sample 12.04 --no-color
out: 7.34
